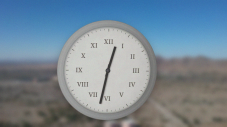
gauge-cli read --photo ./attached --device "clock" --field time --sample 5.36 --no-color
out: 12.32
